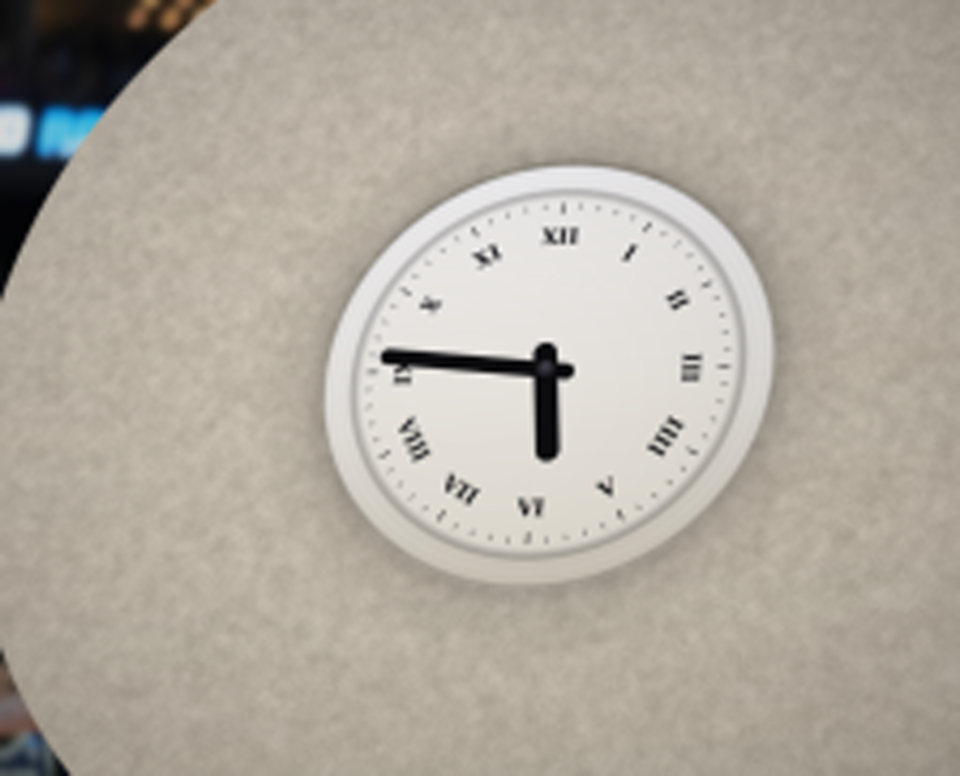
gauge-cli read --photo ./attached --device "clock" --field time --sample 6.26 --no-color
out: 5.46
